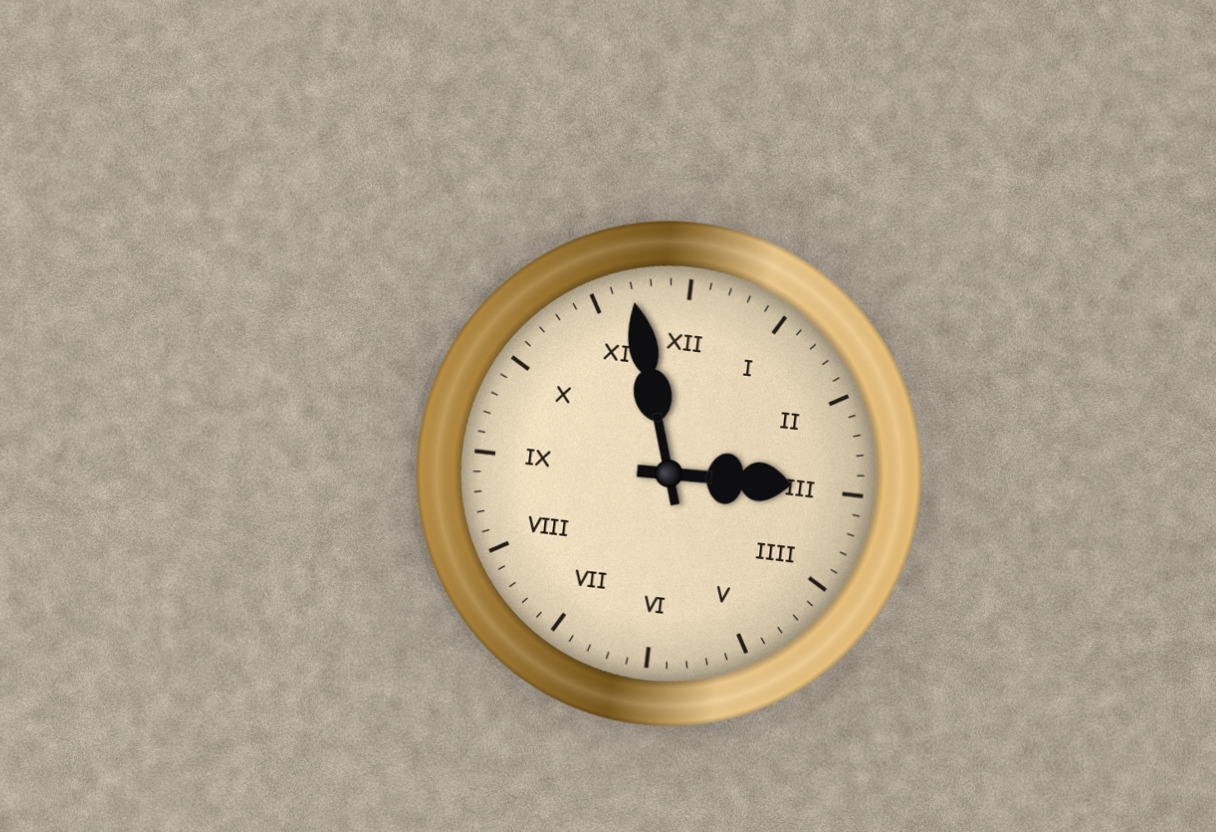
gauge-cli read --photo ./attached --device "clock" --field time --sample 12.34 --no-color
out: 2.57
